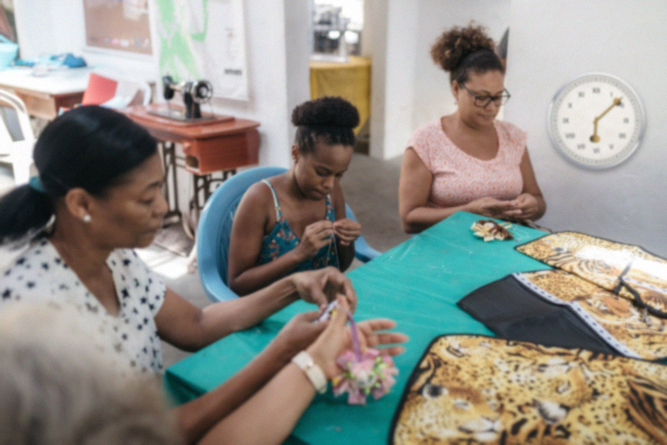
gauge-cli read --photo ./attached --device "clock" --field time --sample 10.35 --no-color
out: 6.08
